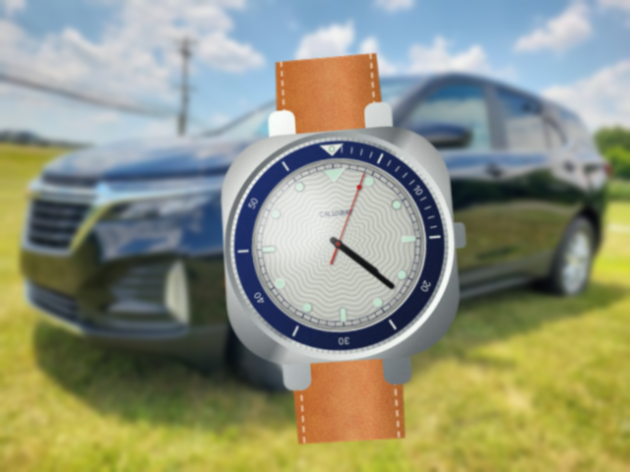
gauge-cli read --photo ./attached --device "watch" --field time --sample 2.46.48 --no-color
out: 4.22.04
